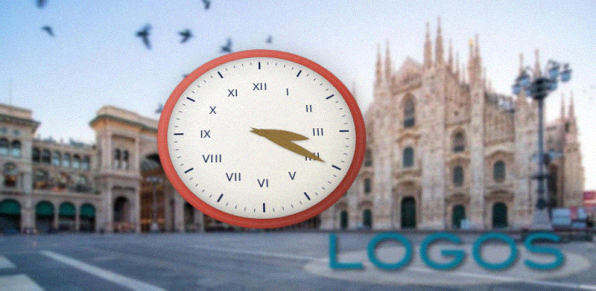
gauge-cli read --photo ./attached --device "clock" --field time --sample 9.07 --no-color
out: 3.20
